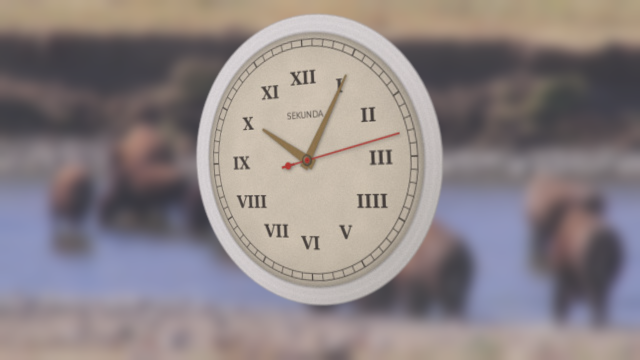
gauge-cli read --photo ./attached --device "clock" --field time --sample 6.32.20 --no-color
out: 10.05.13
